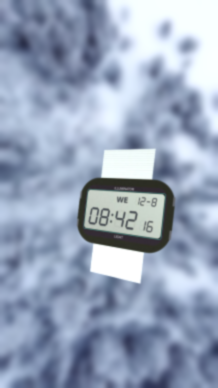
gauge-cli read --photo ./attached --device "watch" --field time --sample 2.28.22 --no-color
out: 8.42.16
